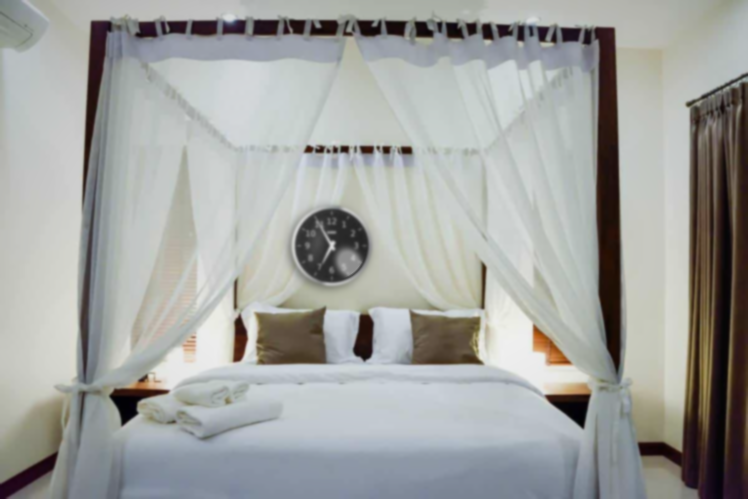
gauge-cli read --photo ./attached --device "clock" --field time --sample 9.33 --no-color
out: 6.55
